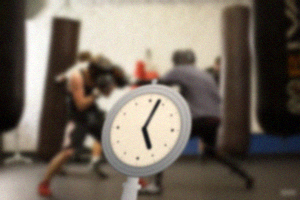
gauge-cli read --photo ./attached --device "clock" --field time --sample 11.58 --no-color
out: 5.03
